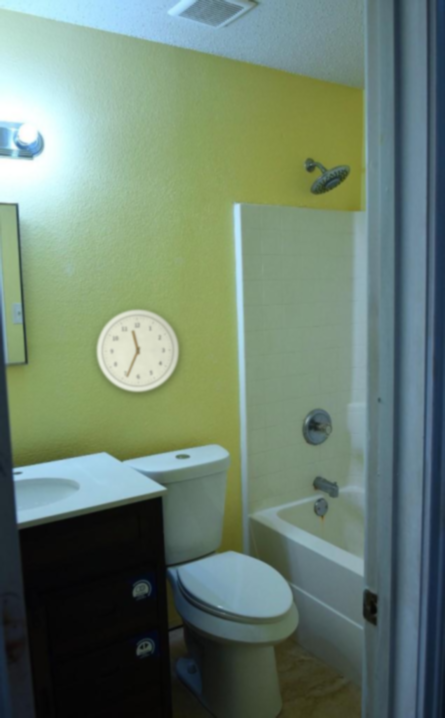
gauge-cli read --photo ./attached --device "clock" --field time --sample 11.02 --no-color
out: 11.34
